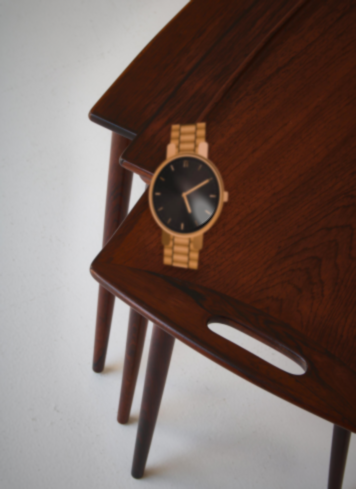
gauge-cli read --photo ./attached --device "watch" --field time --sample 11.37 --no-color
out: 5.10
